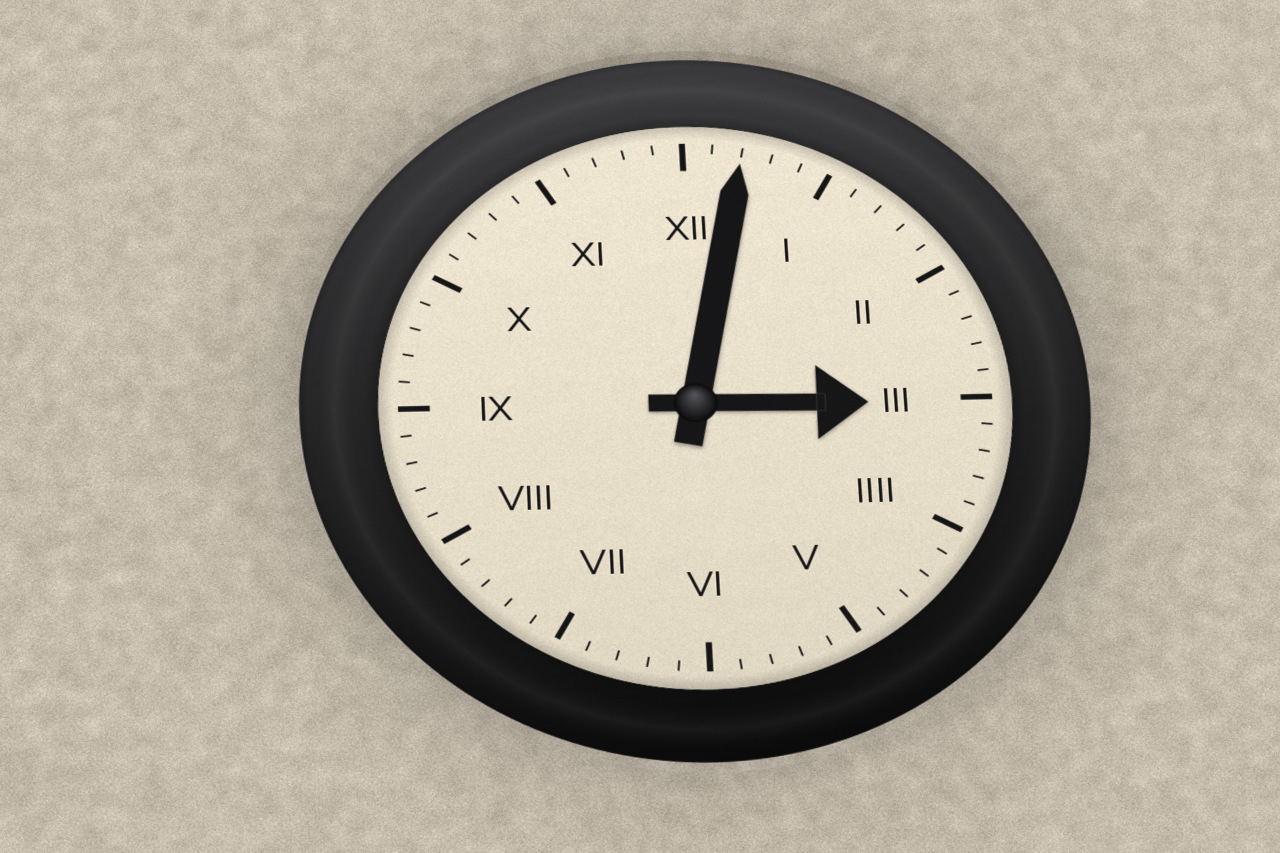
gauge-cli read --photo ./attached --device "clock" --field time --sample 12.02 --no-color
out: 3.02
